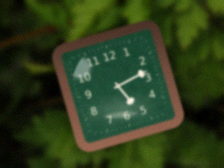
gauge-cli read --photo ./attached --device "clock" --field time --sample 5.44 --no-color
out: 5.13
